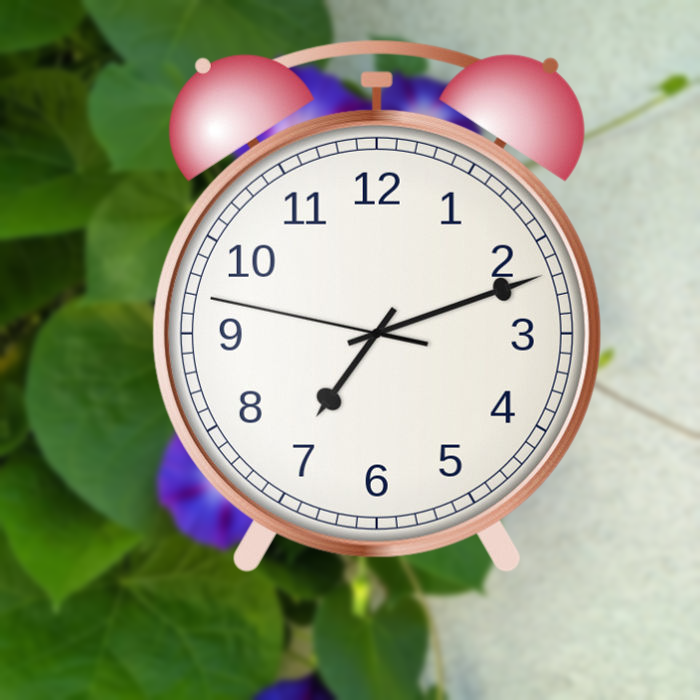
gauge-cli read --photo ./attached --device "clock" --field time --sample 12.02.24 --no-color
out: 7.11.47
